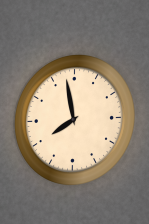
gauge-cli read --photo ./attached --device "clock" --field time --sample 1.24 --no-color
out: 7.58
